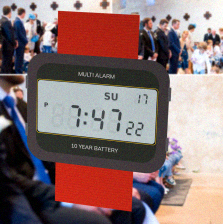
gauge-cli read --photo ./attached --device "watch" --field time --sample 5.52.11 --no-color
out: 7.47.22
